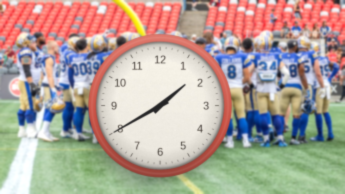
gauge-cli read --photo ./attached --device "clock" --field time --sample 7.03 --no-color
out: 1.40
